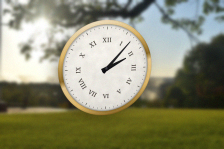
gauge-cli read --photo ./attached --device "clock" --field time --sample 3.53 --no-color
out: 2.07
